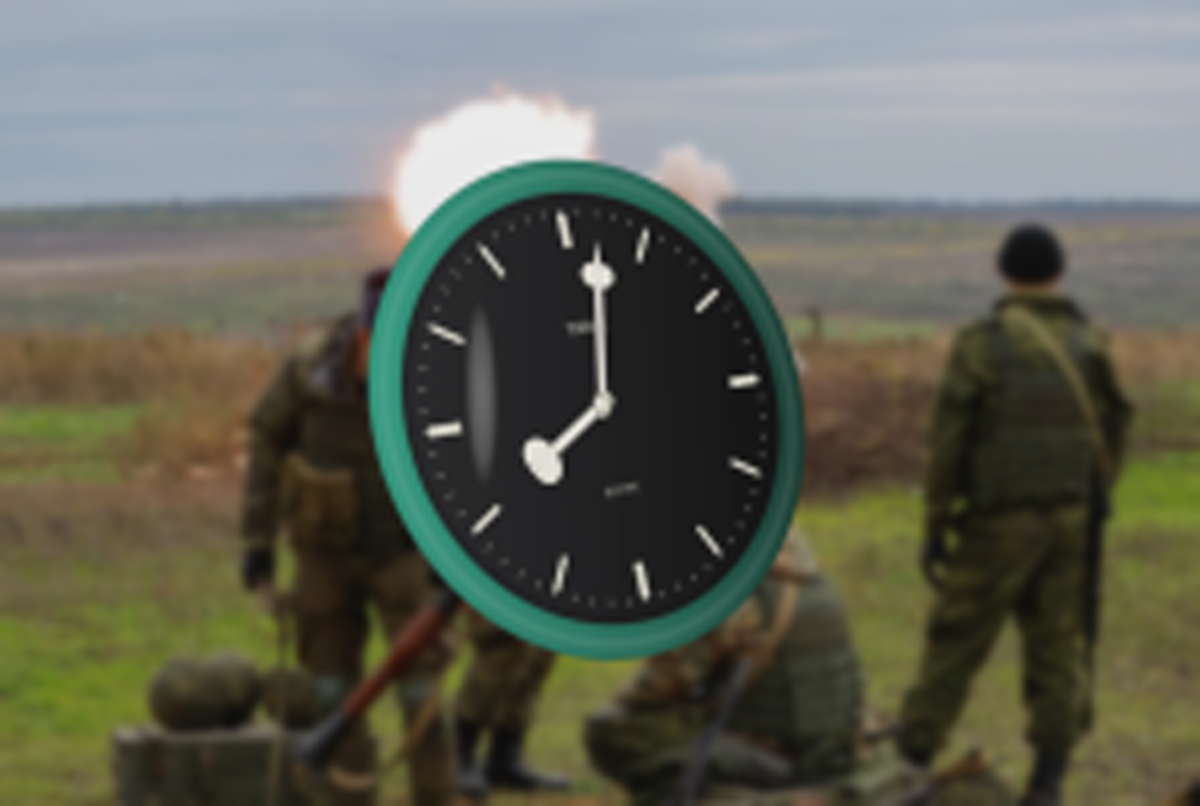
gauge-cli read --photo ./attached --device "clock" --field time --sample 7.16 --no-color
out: 8.02
